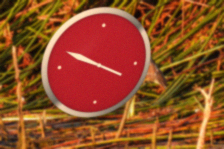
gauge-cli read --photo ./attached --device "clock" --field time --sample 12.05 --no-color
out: 3.49
